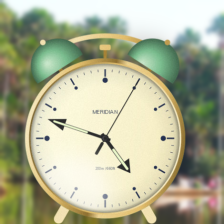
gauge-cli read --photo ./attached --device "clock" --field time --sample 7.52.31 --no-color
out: 4.48.05
